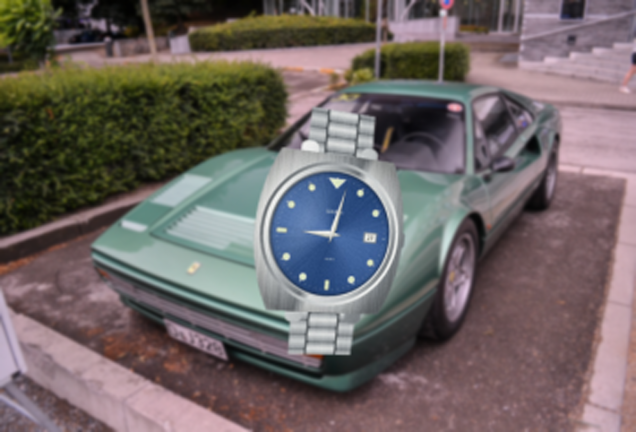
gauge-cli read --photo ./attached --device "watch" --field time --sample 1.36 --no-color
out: 9.02
